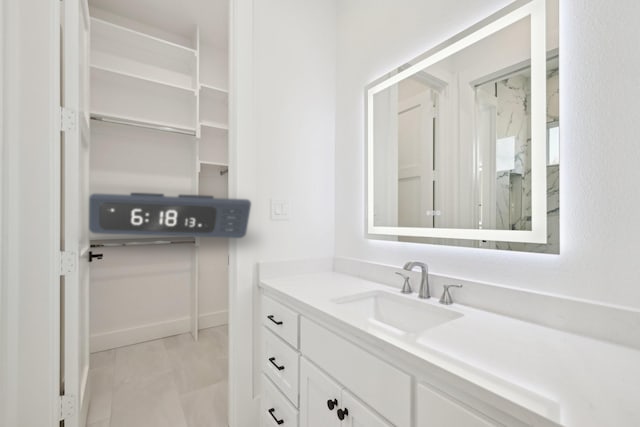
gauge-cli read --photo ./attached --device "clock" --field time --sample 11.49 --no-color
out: 6.18
